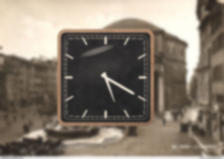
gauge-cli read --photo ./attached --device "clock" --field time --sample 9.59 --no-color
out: 5.20
